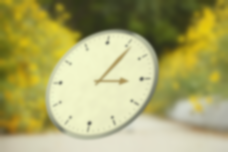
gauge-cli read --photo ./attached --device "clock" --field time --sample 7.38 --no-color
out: 3.06
